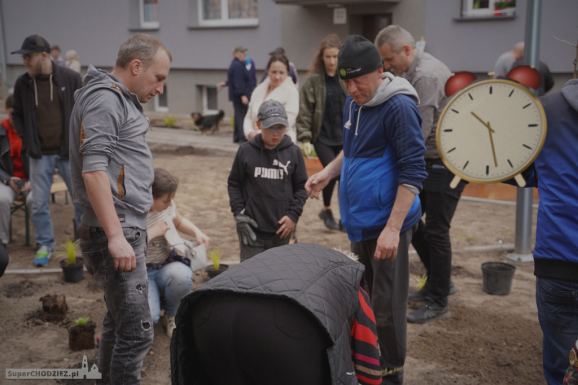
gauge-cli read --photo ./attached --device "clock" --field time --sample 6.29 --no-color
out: 10.28
